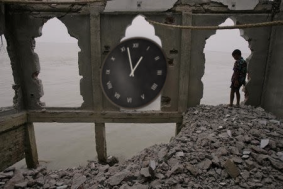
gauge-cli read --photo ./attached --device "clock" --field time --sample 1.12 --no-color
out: 12.57
